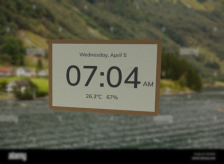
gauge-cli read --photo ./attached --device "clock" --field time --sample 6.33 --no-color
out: 7.04
